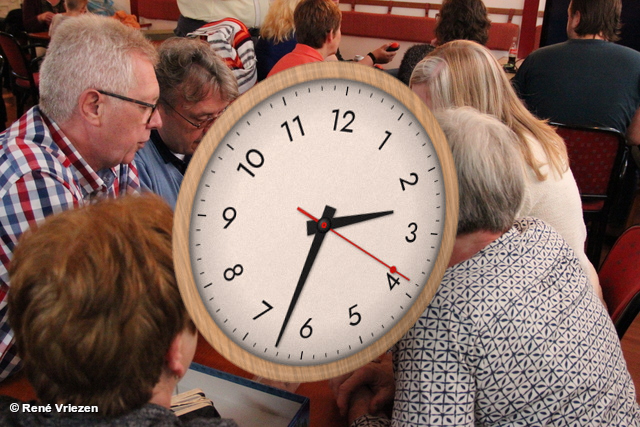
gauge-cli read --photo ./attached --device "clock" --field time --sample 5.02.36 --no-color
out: 2.32.19
